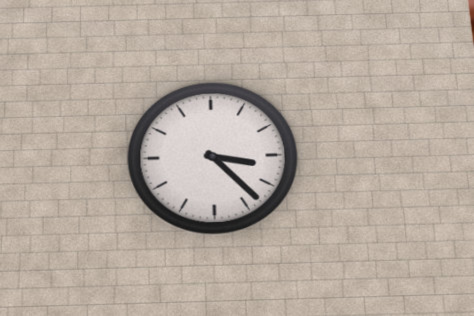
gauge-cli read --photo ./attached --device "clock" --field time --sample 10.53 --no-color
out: 3.23
